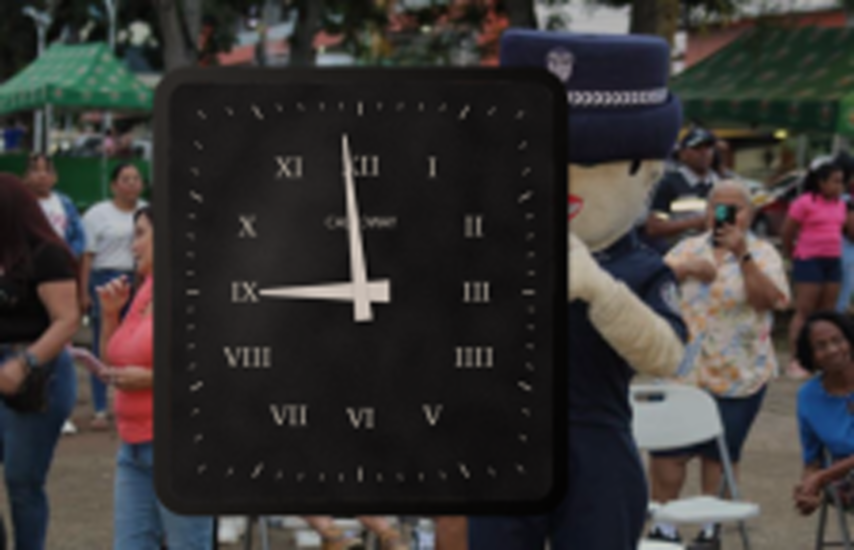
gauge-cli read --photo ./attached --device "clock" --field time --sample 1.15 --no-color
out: 8.59
